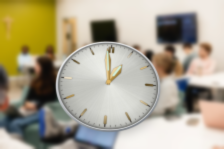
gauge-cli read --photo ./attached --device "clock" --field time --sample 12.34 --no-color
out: 12.59
